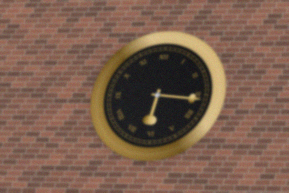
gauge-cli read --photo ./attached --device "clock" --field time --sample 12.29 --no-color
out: 6.16
